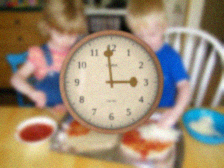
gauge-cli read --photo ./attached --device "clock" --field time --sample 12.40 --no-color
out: 2.59
